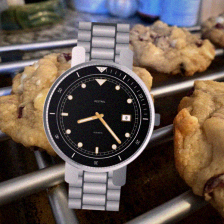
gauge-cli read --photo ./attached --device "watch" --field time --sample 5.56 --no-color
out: 8.23
